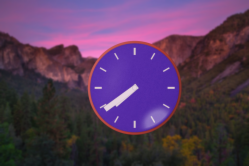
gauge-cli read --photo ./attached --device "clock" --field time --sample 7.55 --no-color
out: 7.39
